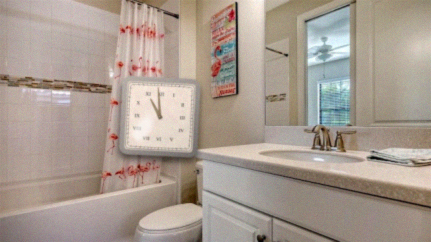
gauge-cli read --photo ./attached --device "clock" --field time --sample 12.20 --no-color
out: 10.59
